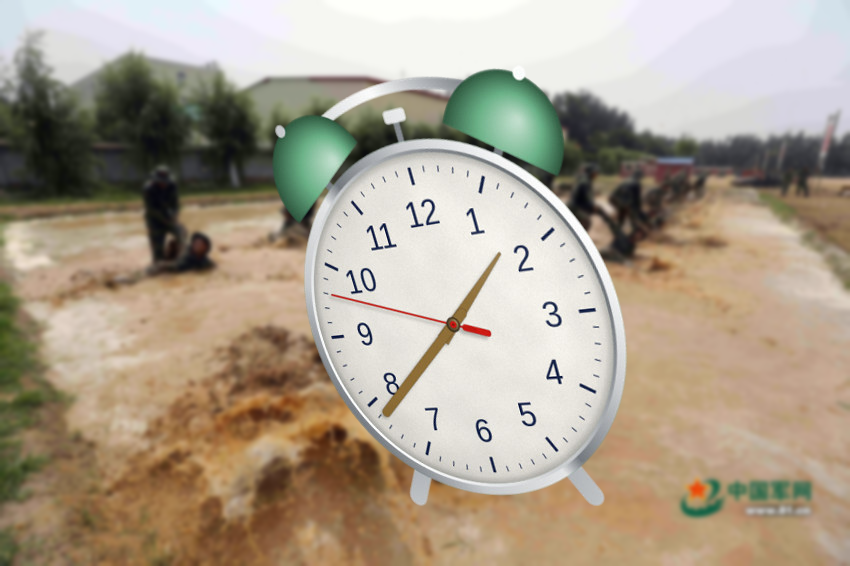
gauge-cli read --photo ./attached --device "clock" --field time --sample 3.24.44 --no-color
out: 1.38.48
